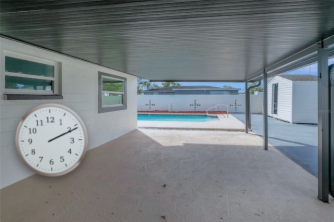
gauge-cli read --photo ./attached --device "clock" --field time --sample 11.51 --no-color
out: 2.11
